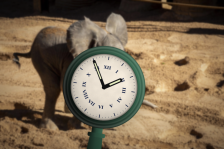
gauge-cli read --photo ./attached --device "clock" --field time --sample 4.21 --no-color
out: 1.55
